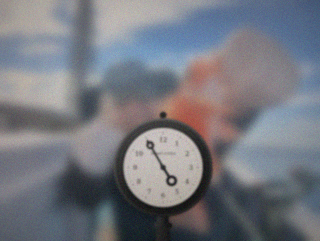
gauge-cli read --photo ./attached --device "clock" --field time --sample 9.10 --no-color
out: 4.55
